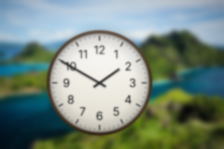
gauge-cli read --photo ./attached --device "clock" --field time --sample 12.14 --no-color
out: 1.50
